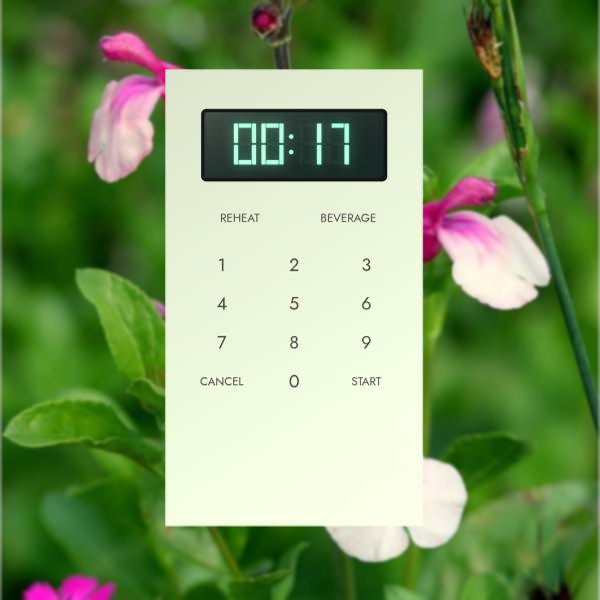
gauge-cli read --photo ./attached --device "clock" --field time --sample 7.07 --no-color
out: 0.17
